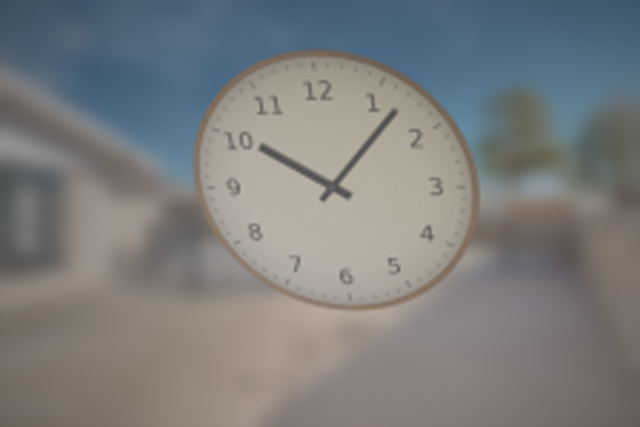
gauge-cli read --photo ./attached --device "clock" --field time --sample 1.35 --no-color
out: 10.07
